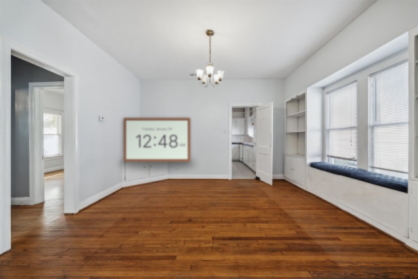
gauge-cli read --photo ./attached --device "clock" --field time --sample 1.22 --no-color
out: 12.48
